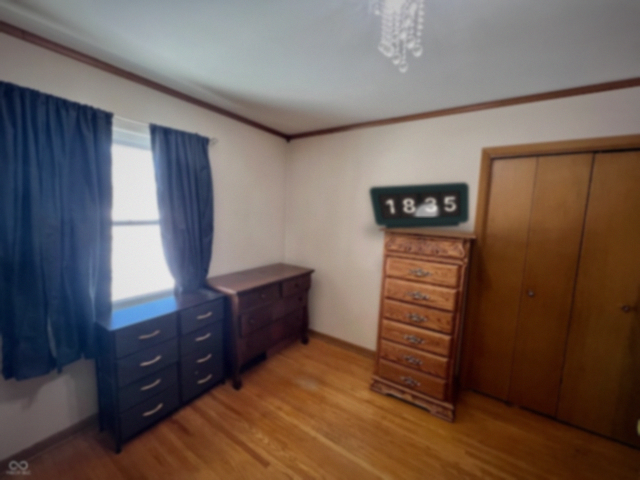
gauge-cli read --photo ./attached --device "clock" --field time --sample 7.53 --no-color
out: 18.35
